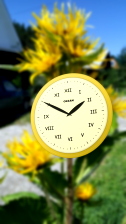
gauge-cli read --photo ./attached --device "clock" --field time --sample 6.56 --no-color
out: 1.50
